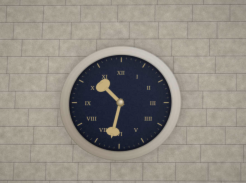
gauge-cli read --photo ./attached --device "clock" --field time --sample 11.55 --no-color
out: 10.32
